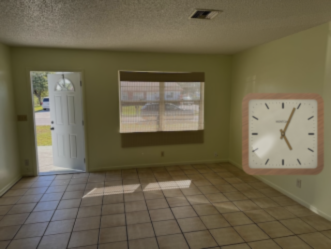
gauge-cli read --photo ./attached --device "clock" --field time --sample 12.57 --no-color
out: 5.04
